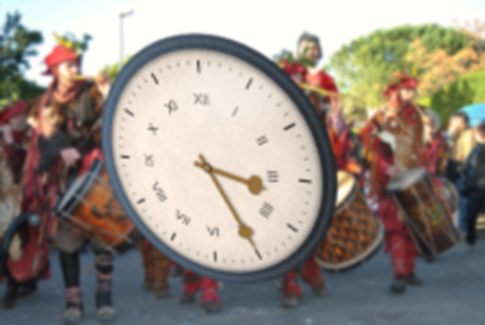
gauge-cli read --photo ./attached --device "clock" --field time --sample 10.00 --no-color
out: 3.25
